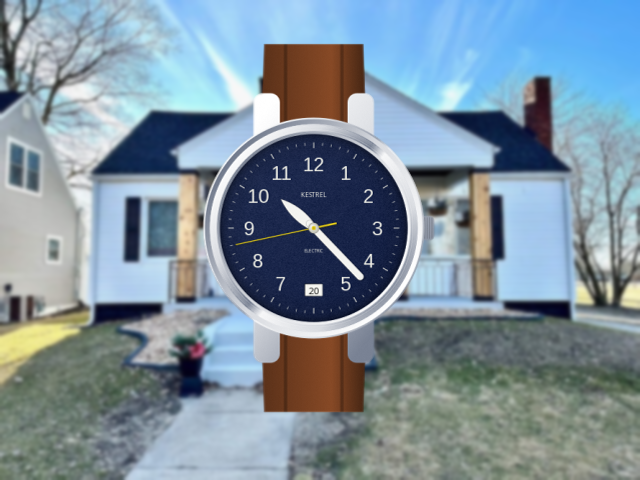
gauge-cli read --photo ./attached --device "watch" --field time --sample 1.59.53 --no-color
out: 10.22.43
